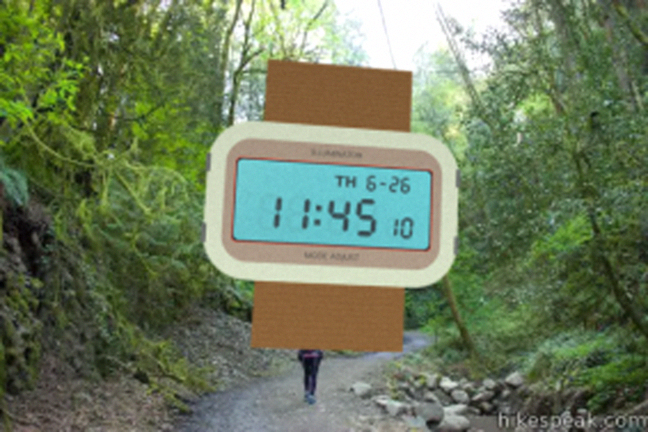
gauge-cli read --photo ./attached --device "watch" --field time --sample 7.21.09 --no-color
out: 11.45.10
